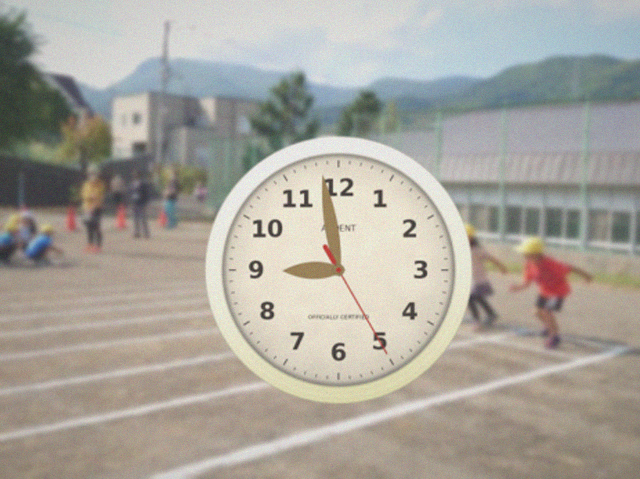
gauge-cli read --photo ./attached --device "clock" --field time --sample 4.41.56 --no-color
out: 8.58.25
